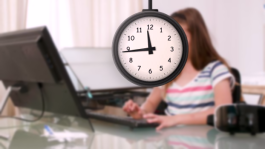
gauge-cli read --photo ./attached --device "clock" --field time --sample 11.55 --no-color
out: 11.44
